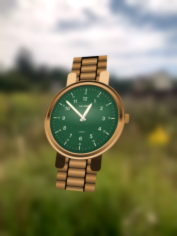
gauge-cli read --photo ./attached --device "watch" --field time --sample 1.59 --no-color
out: 12.52
